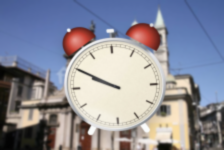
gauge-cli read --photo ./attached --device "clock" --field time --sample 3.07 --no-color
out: 9.50
